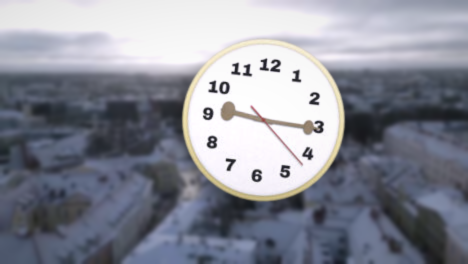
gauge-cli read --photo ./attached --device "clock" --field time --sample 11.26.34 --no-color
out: 9.15.22
